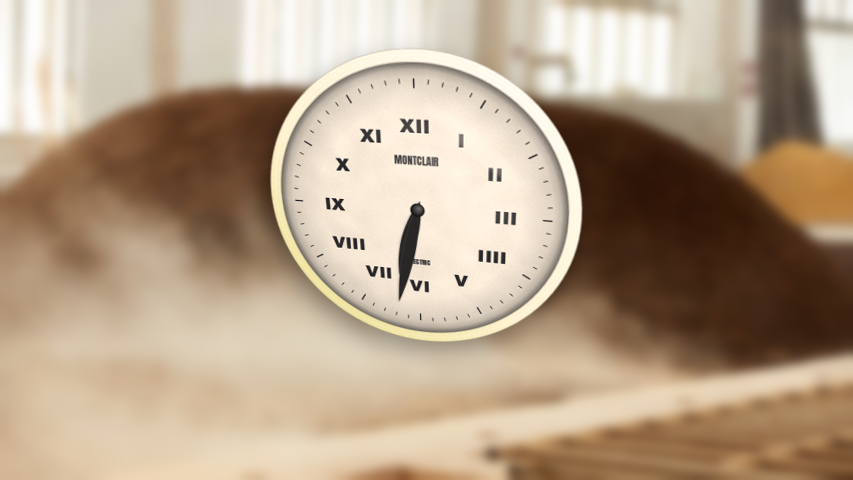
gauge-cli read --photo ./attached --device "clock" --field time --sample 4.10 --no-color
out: 6.32
